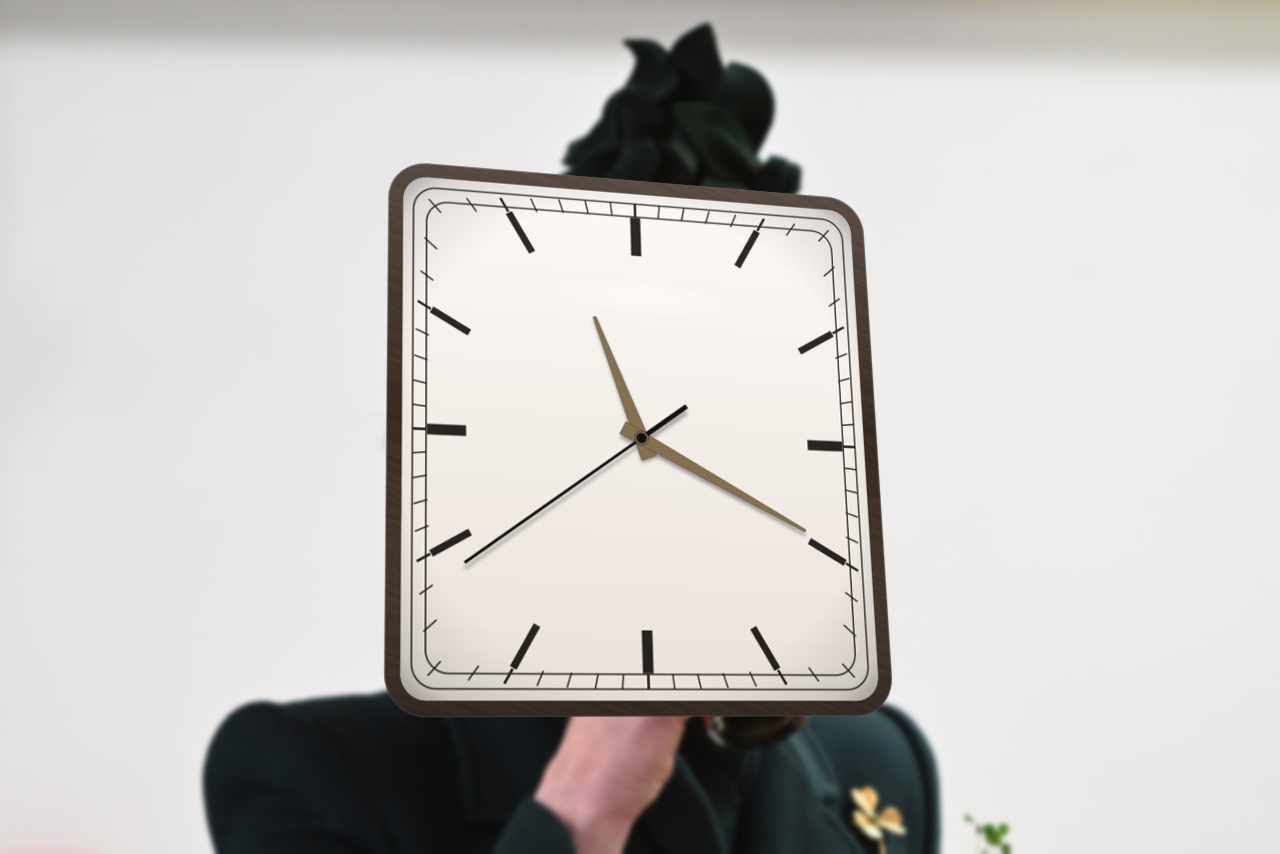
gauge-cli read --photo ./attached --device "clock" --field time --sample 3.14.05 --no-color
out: 11.19.39
